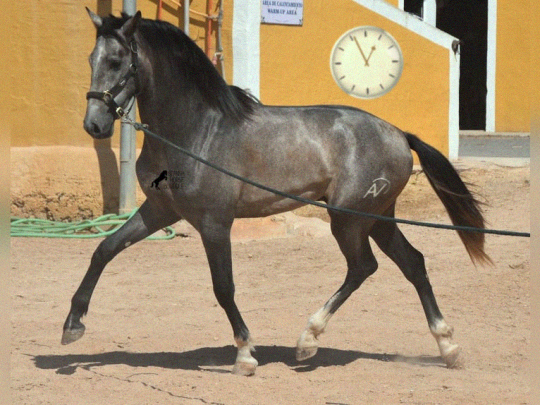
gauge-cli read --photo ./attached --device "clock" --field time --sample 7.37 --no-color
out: 12.56
